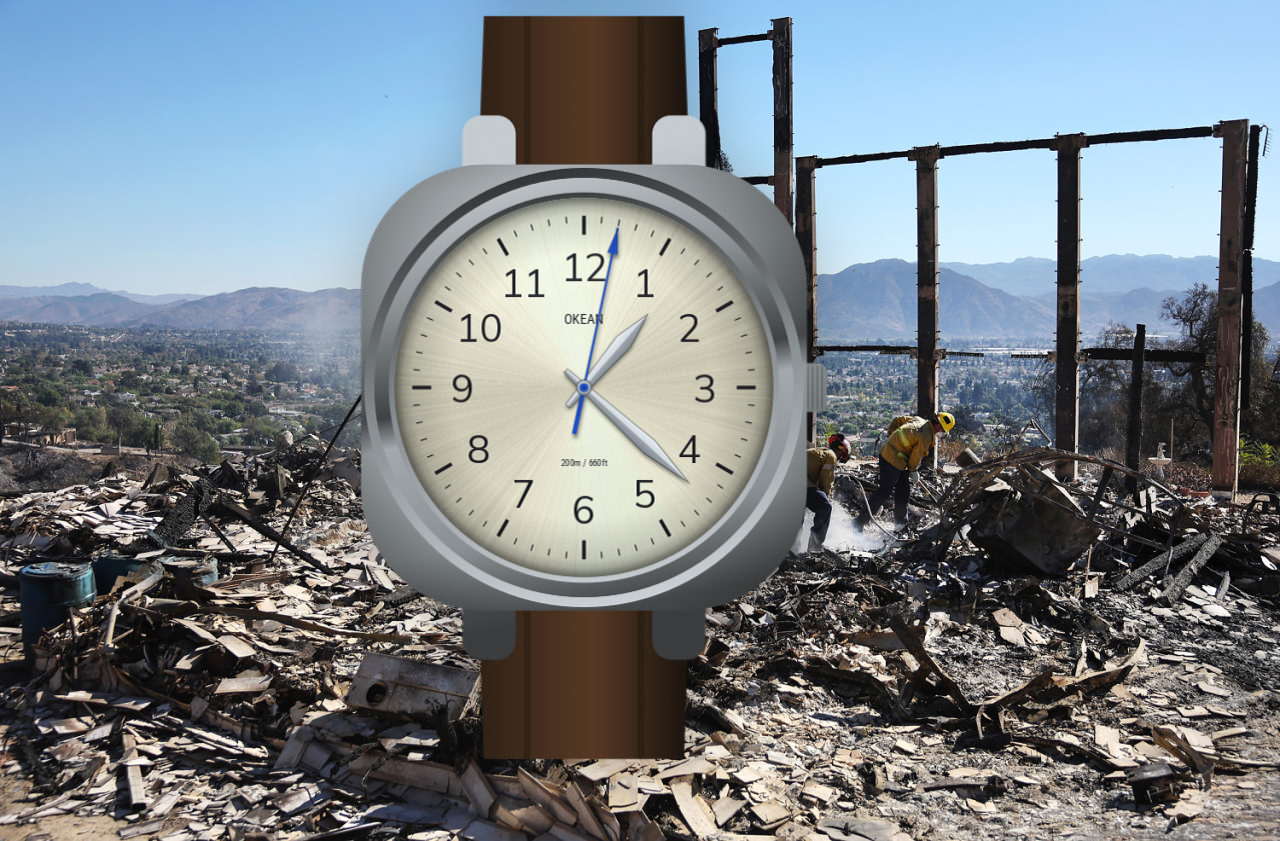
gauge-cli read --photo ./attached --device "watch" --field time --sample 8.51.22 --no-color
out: 1.22.02
